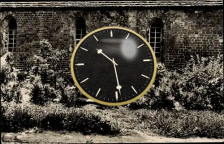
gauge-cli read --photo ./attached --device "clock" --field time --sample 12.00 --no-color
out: 10.29
